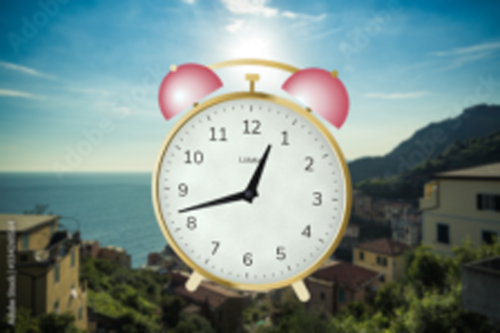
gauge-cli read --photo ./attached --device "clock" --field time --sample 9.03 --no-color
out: 12.42
